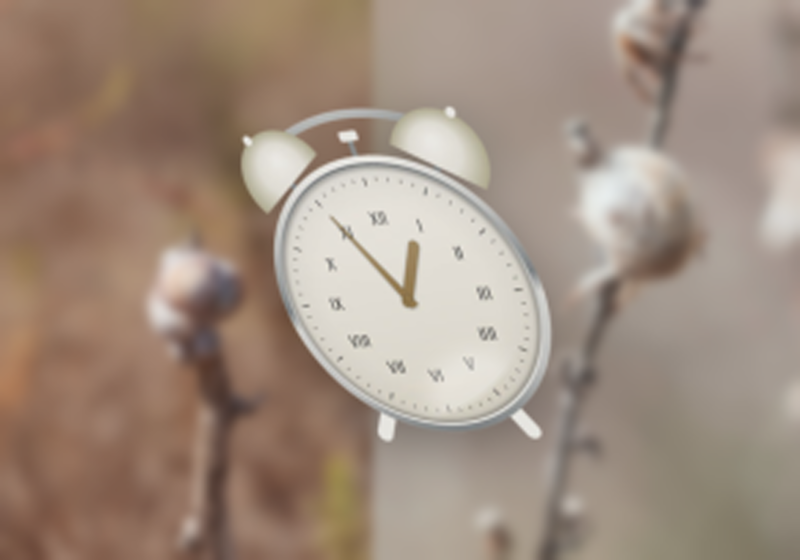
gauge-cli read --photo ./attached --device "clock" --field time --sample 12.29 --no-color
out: 12.55
